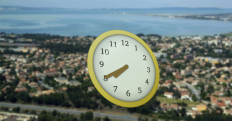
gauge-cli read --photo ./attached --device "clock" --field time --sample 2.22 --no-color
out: 7.40
